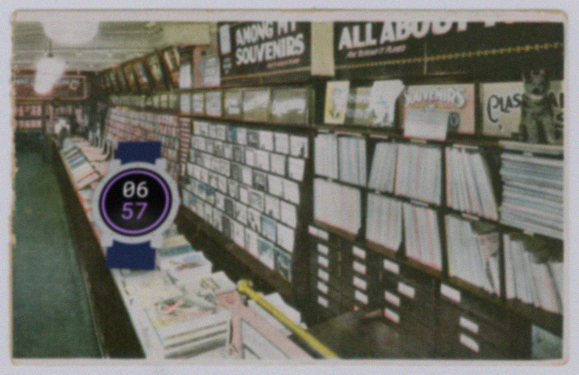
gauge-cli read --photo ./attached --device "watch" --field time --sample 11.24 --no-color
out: 6.57
